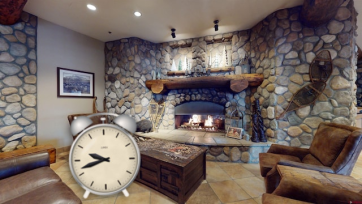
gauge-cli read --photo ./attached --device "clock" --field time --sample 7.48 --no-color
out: 9.42
